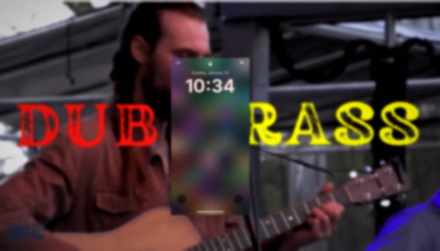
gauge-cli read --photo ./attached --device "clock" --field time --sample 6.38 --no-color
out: 10.34
